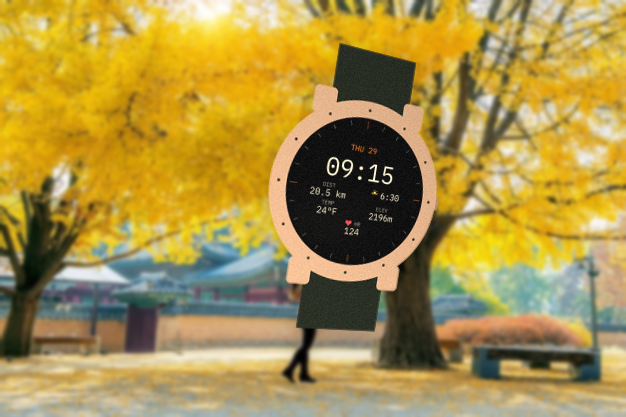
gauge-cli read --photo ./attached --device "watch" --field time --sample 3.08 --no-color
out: 9.15
